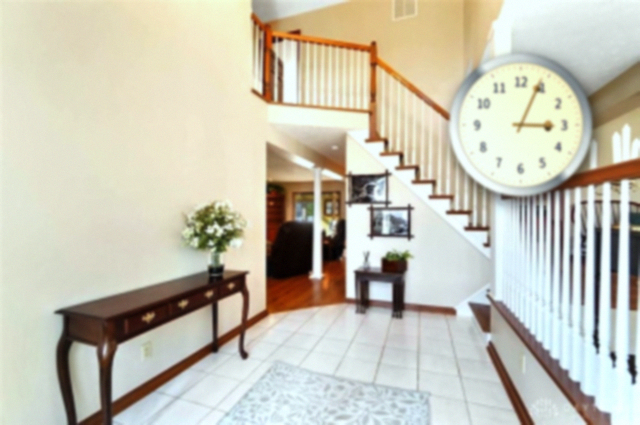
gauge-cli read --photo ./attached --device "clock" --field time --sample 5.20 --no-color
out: 3.04
